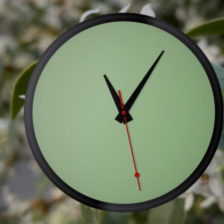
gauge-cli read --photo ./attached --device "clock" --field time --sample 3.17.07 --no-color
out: 11.05.28
